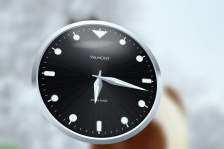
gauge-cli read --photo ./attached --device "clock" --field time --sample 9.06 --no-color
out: 6.17
